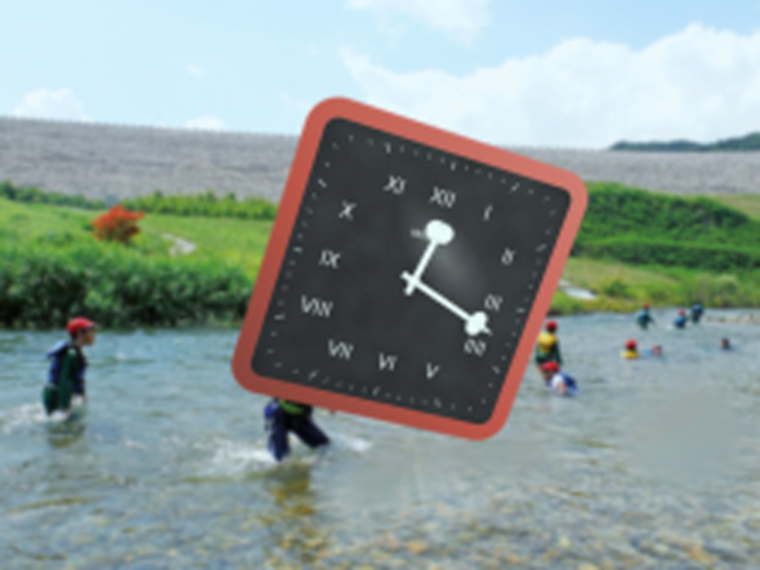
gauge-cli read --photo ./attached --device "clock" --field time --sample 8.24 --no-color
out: 12.18
